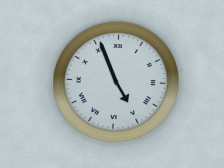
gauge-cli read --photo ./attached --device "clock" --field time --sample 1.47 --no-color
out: 4.56
